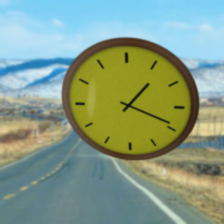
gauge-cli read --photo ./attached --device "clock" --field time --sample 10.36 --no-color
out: 1.19
